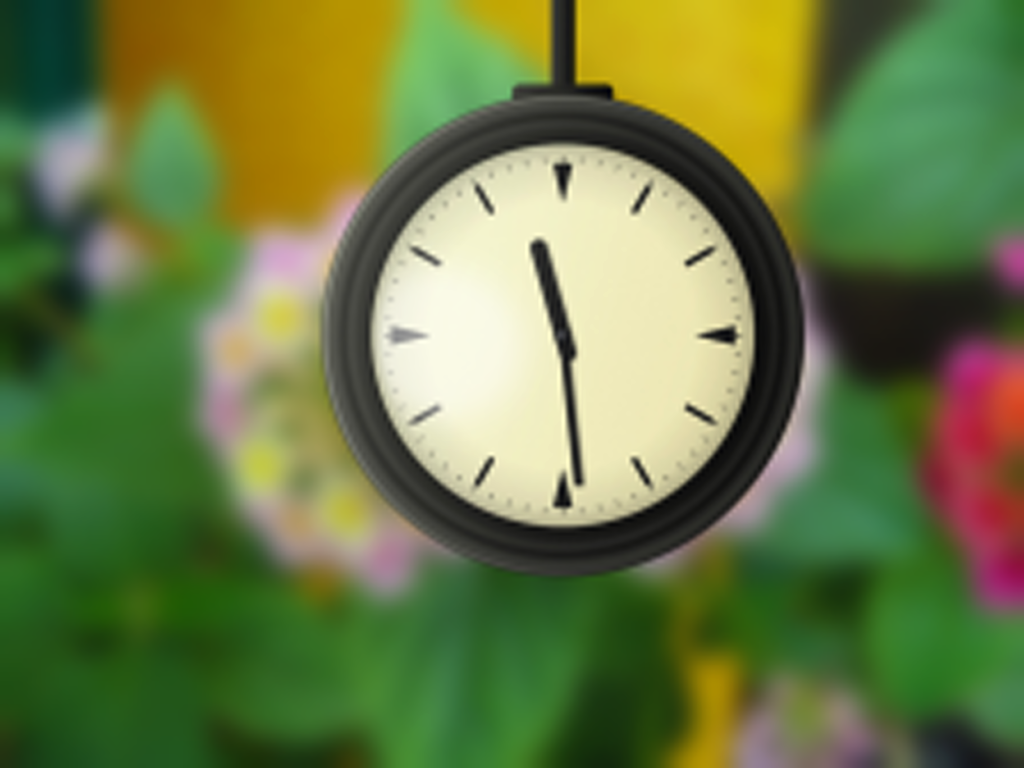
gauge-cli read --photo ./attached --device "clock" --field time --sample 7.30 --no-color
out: 11.29
